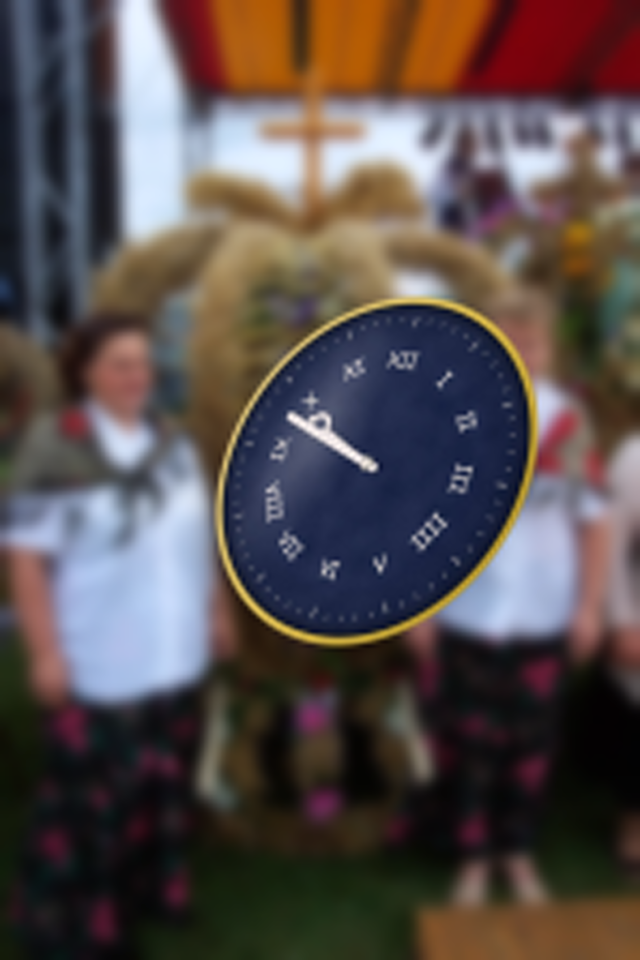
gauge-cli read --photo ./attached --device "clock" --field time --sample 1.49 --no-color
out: 9.48
